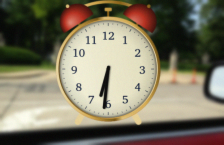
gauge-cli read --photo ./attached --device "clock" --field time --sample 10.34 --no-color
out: 6.31
